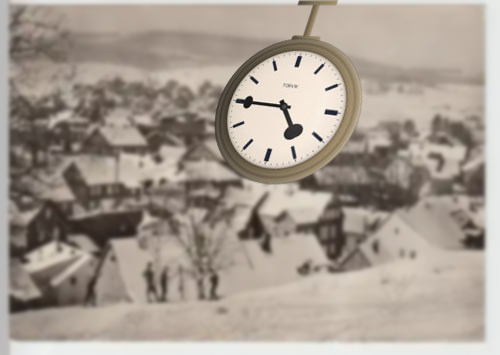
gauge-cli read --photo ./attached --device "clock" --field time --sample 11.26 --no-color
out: 4.45
